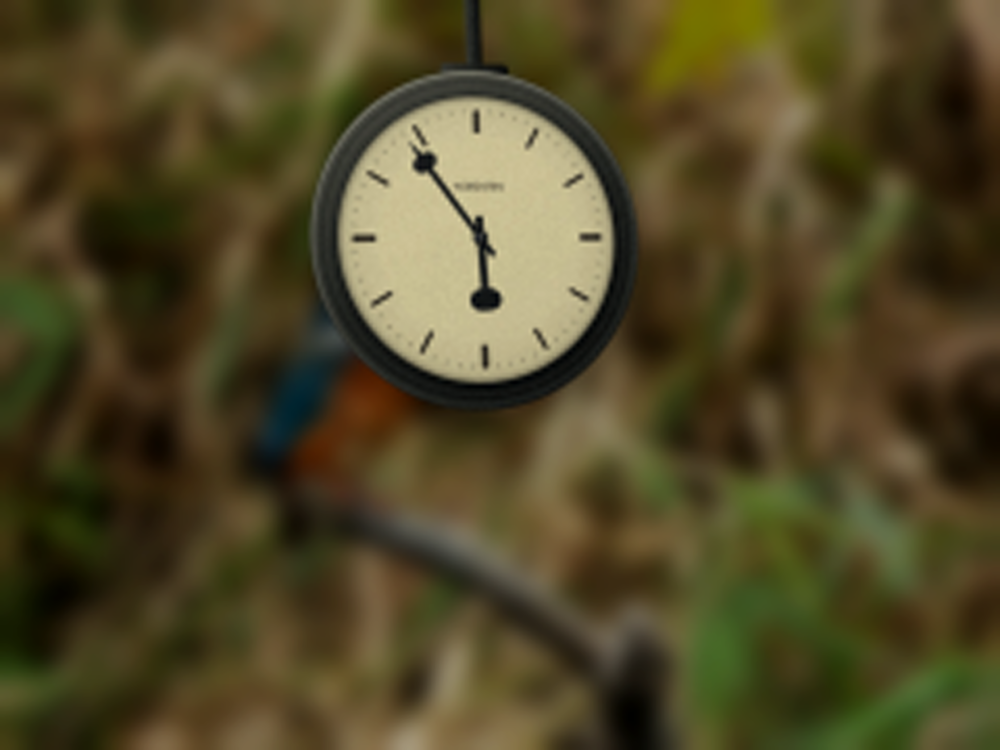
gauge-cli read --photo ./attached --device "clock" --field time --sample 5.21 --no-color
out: 5.54
